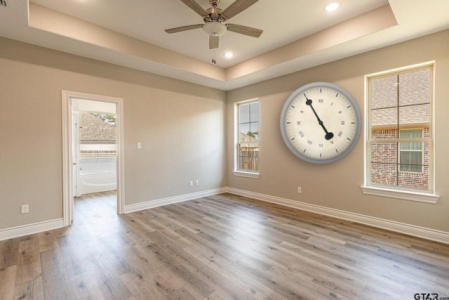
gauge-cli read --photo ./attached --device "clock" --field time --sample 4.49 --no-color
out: 4.55
